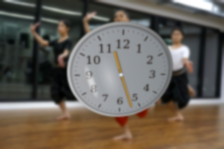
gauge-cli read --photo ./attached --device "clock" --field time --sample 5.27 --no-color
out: 11.27
